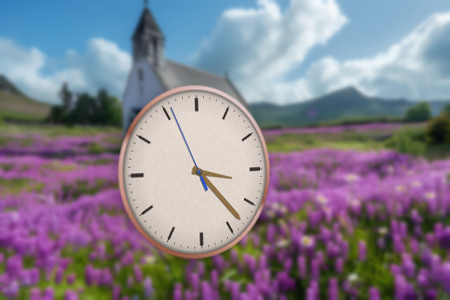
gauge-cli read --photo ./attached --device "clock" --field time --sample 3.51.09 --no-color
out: 3.22.56
